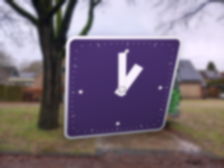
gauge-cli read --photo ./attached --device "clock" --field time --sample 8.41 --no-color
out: 12.59
